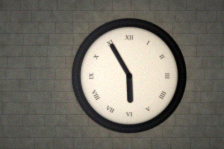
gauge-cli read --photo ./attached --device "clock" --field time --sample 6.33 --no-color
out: 5.55
